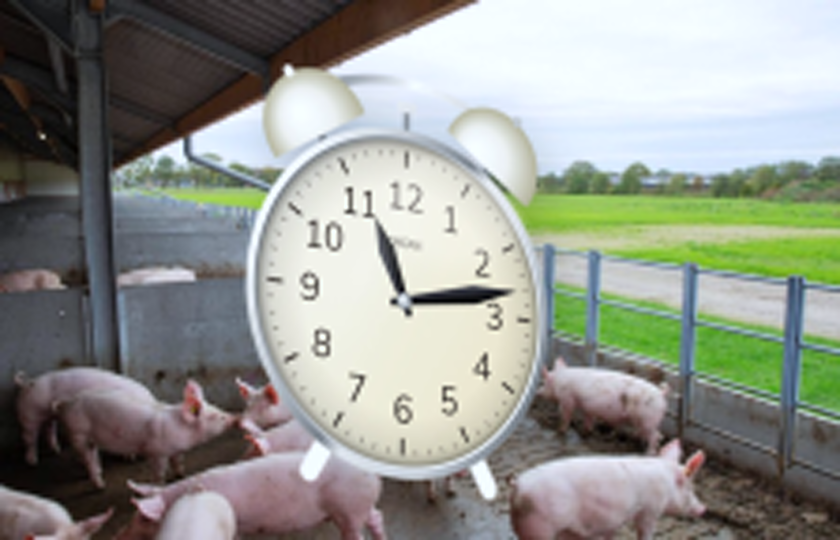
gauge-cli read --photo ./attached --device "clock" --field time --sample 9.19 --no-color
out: 11.13
